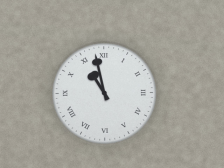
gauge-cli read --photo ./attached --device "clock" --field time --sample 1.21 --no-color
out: 10.58
